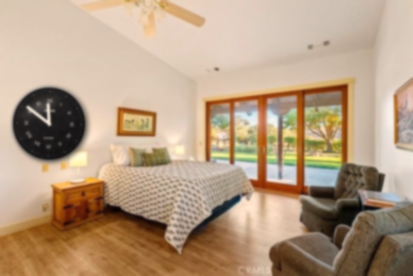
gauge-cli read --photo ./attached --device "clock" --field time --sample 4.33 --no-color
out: 11.51
